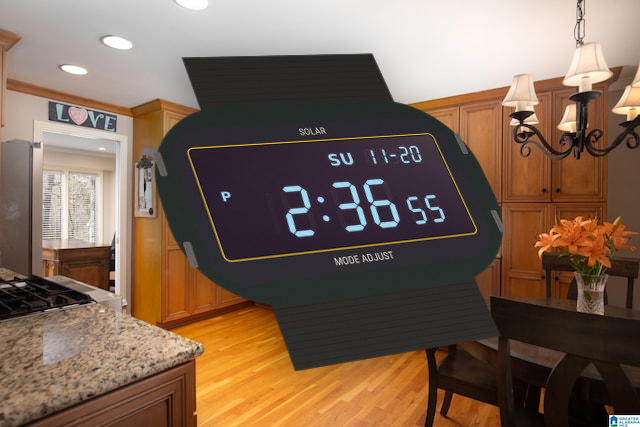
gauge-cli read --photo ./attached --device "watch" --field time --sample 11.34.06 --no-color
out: 2.36.55
